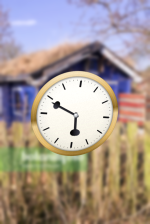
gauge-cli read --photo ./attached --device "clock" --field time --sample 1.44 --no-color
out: 5.49
